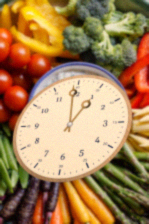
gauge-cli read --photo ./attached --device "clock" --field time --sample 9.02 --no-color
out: 12.59
